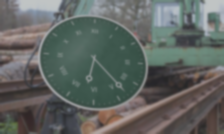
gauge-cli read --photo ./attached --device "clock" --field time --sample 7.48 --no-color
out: 6.23
